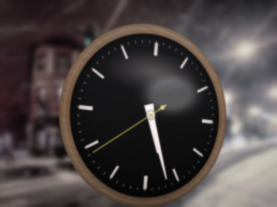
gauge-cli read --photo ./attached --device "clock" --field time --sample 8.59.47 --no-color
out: 5.26.39
